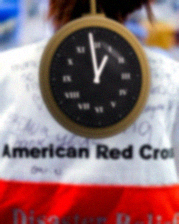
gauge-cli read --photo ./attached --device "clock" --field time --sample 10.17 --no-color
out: 12.59
